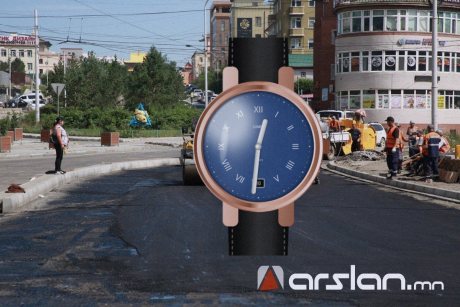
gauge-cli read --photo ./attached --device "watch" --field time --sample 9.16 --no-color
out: 12.31
